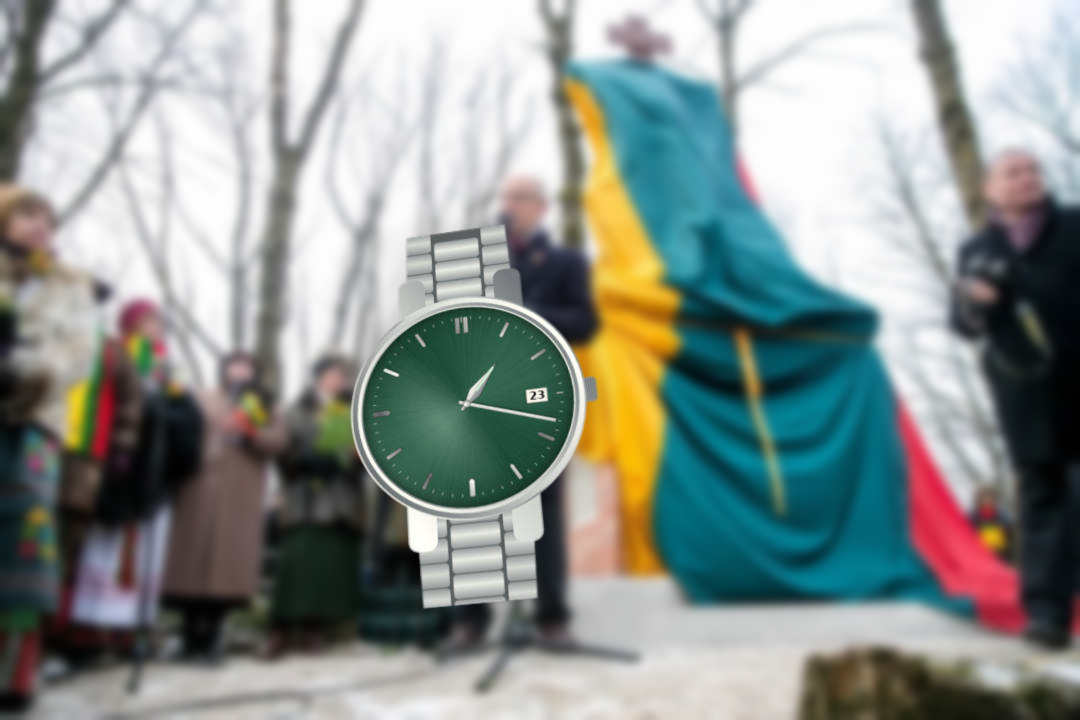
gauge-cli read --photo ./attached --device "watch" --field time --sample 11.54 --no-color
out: 1.18
